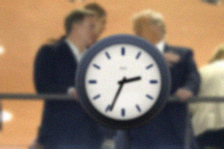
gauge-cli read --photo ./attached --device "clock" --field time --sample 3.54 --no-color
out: 2.34
